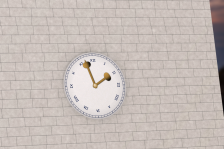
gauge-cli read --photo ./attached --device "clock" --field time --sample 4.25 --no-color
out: 1.57
